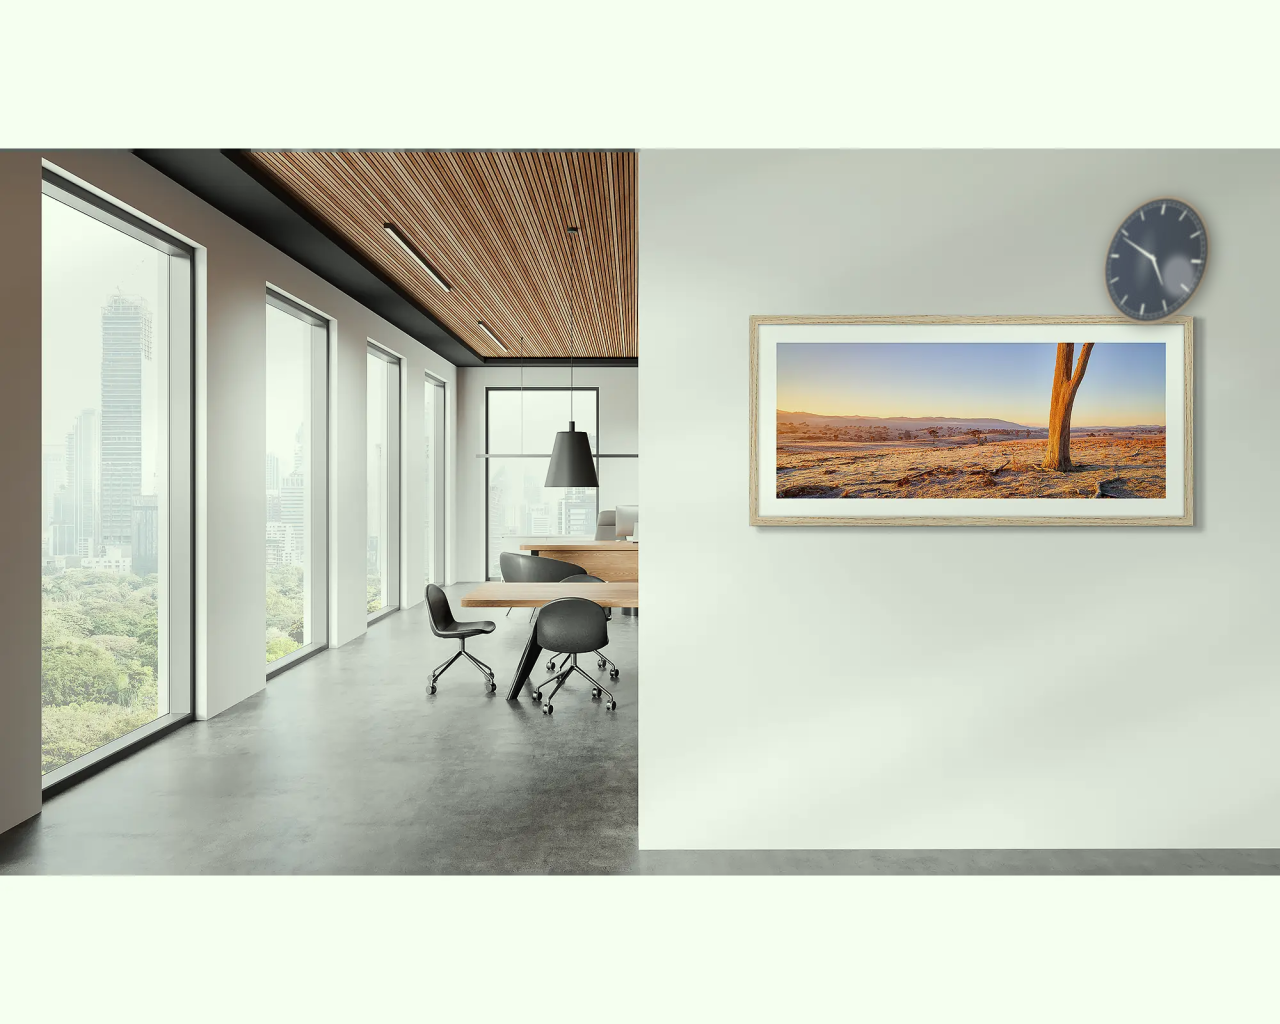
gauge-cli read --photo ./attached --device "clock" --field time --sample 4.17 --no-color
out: 4.49
